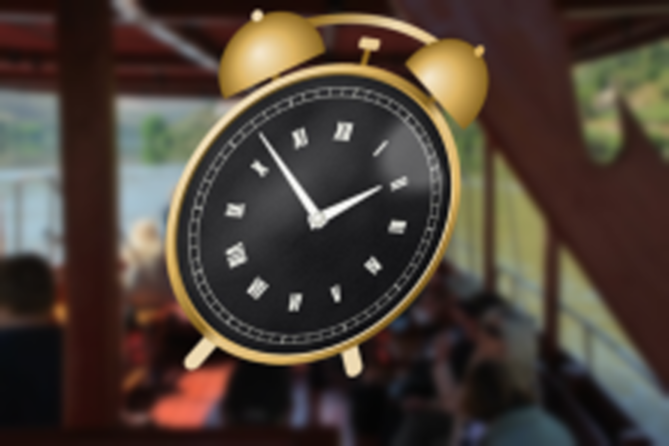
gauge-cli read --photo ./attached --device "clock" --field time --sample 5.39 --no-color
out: 1.52
